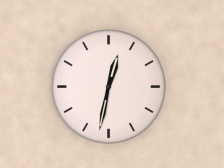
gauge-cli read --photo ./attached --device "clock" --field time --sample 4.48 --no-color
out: 12.32
